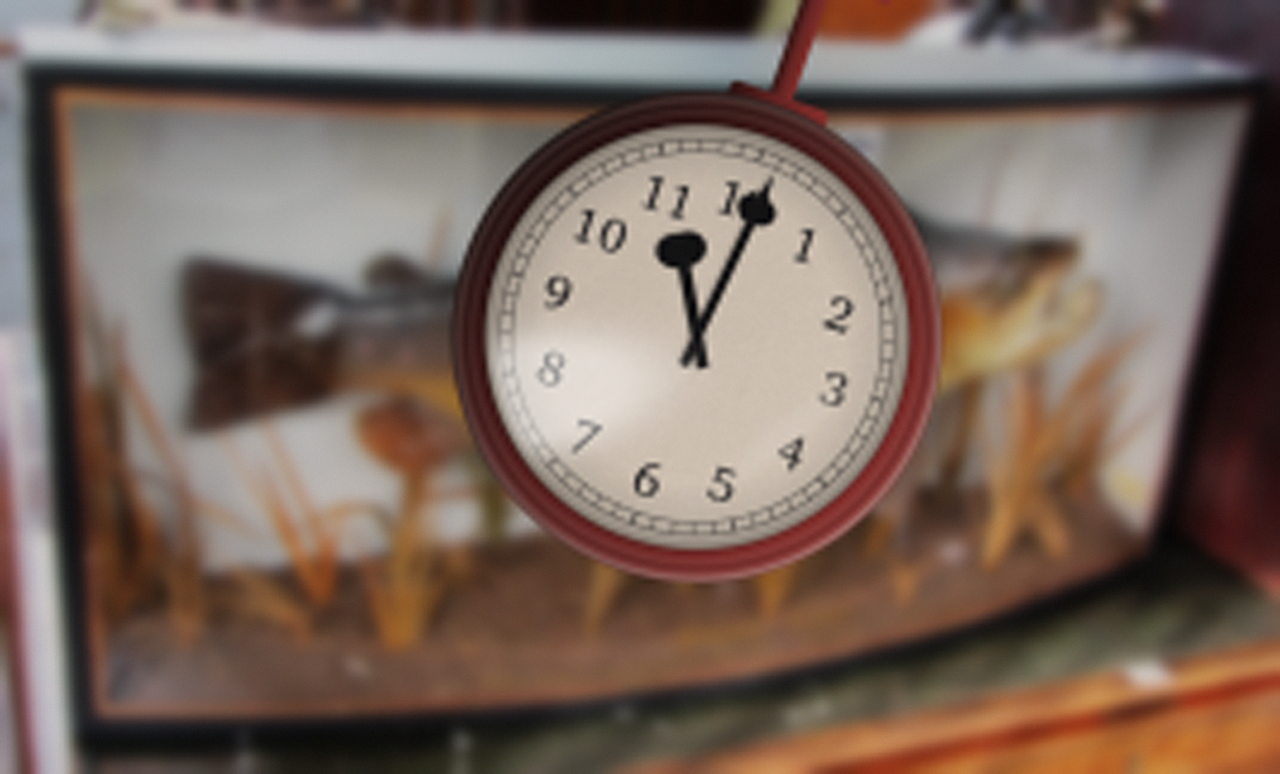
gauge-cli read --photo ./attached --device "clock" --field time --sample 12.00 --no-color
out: 11.01
